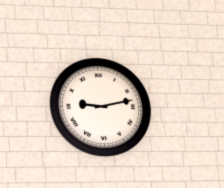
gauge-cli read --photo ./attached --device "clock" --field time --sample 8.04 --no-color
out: 9.13
